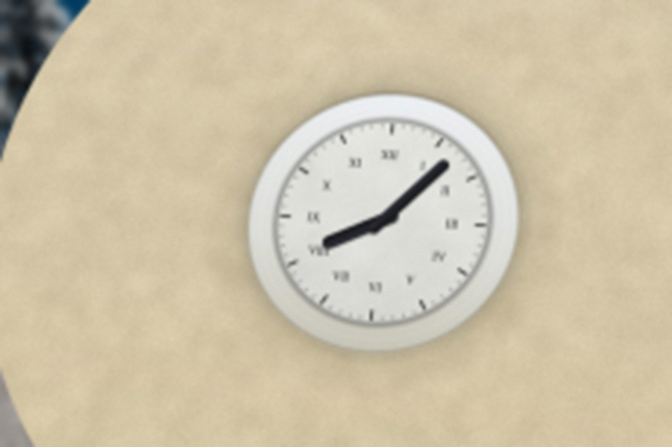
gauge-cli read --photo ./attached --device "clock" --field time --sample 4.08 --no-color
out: 8.07
